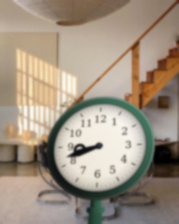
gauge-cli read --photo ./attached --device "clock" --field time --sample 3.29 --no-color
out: 8.42
